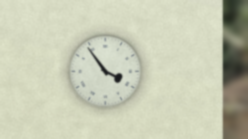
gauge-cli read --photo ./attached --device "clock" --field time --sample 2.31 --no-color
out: 3.54
